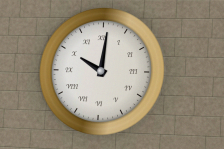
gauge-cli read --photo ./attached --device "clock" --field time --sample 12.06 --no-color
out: 10.01
